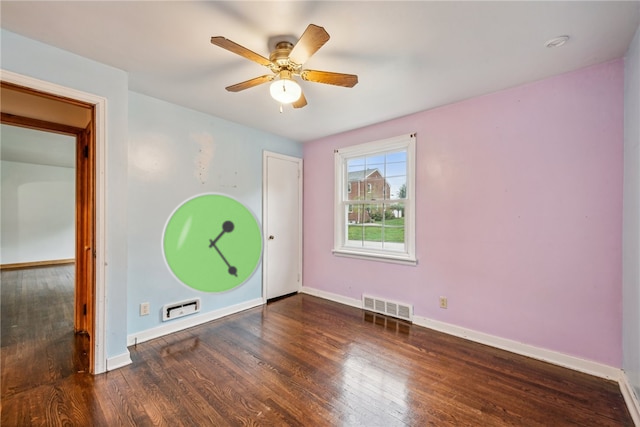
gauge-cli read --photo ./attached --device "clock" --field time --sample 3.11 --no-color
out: 1.24
